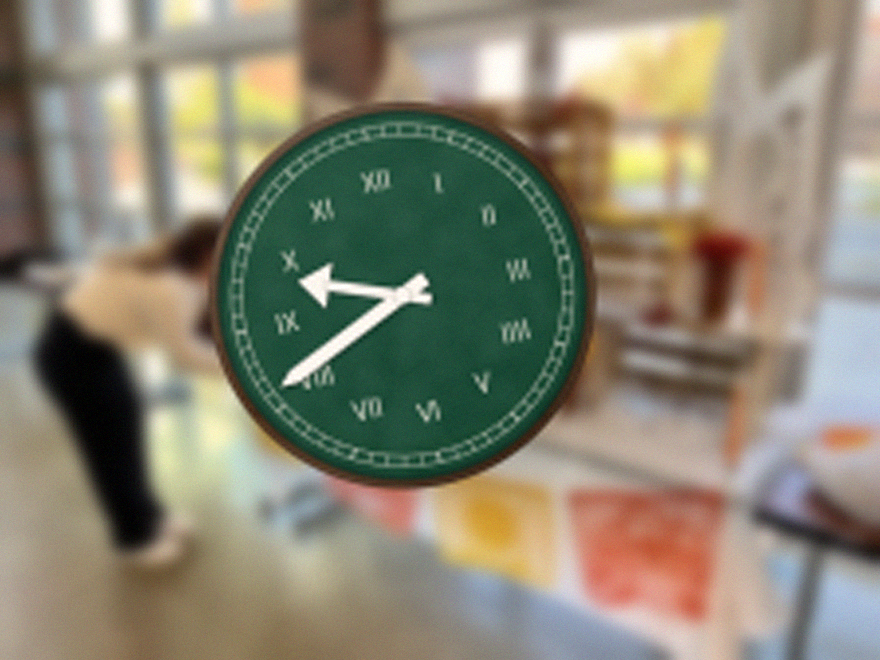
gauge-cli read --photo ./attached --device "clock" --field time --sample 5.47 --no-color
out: 9.41
